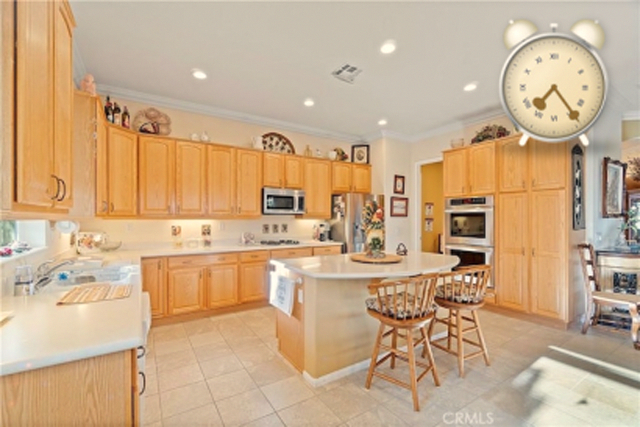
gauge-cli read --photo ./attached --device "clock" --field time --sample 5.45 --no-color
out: 7.24
